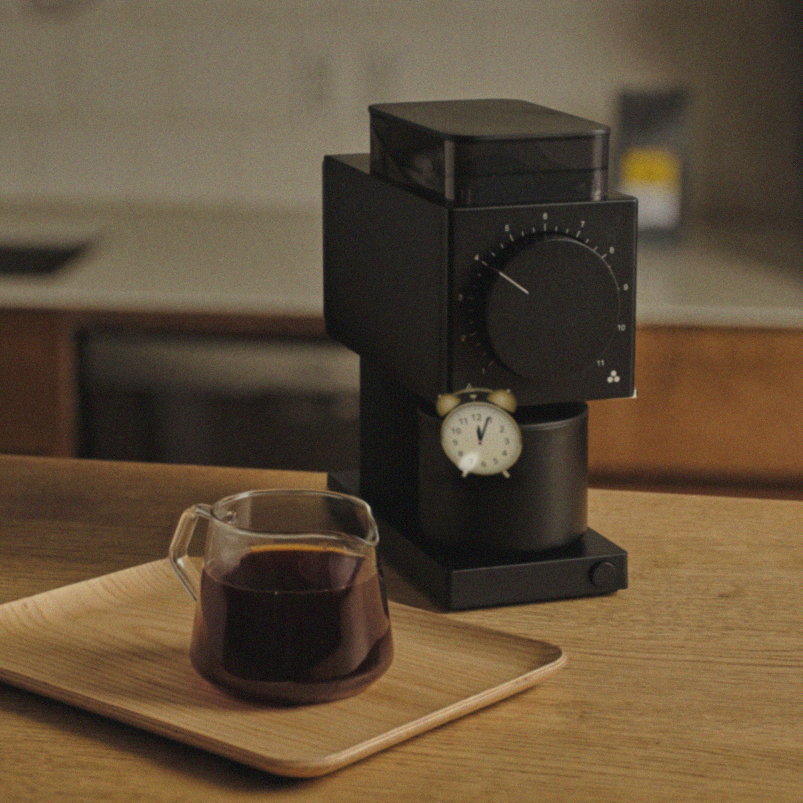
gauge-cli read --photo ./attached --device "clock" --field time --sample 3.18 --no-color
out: 12.04
